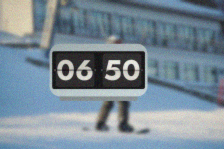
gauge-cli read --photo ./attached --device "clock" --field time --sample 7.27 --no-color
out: 6.50
